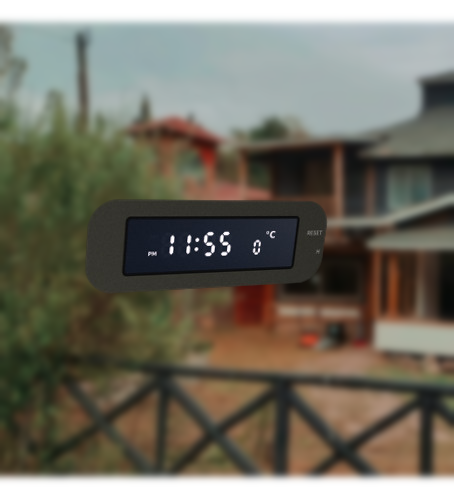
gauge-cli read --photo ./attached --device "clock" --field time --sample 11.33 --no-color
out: 11.55
